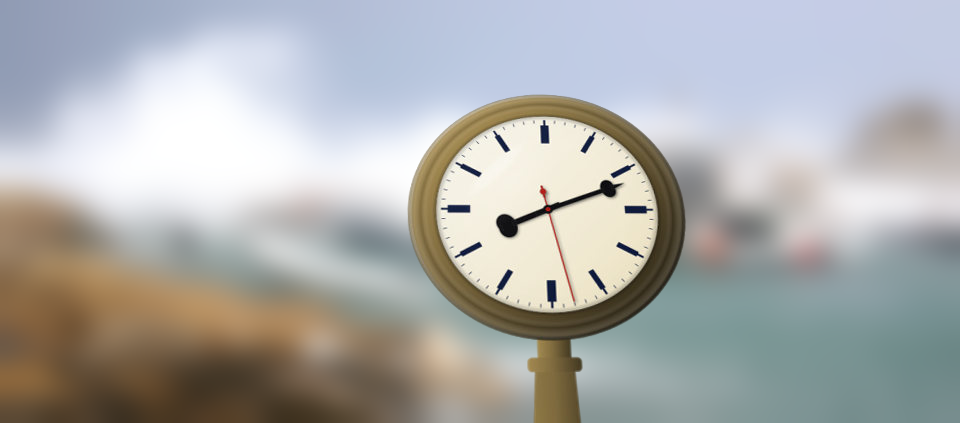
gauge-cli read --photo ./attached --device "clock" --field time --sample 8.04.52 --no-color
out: 8.11.28
